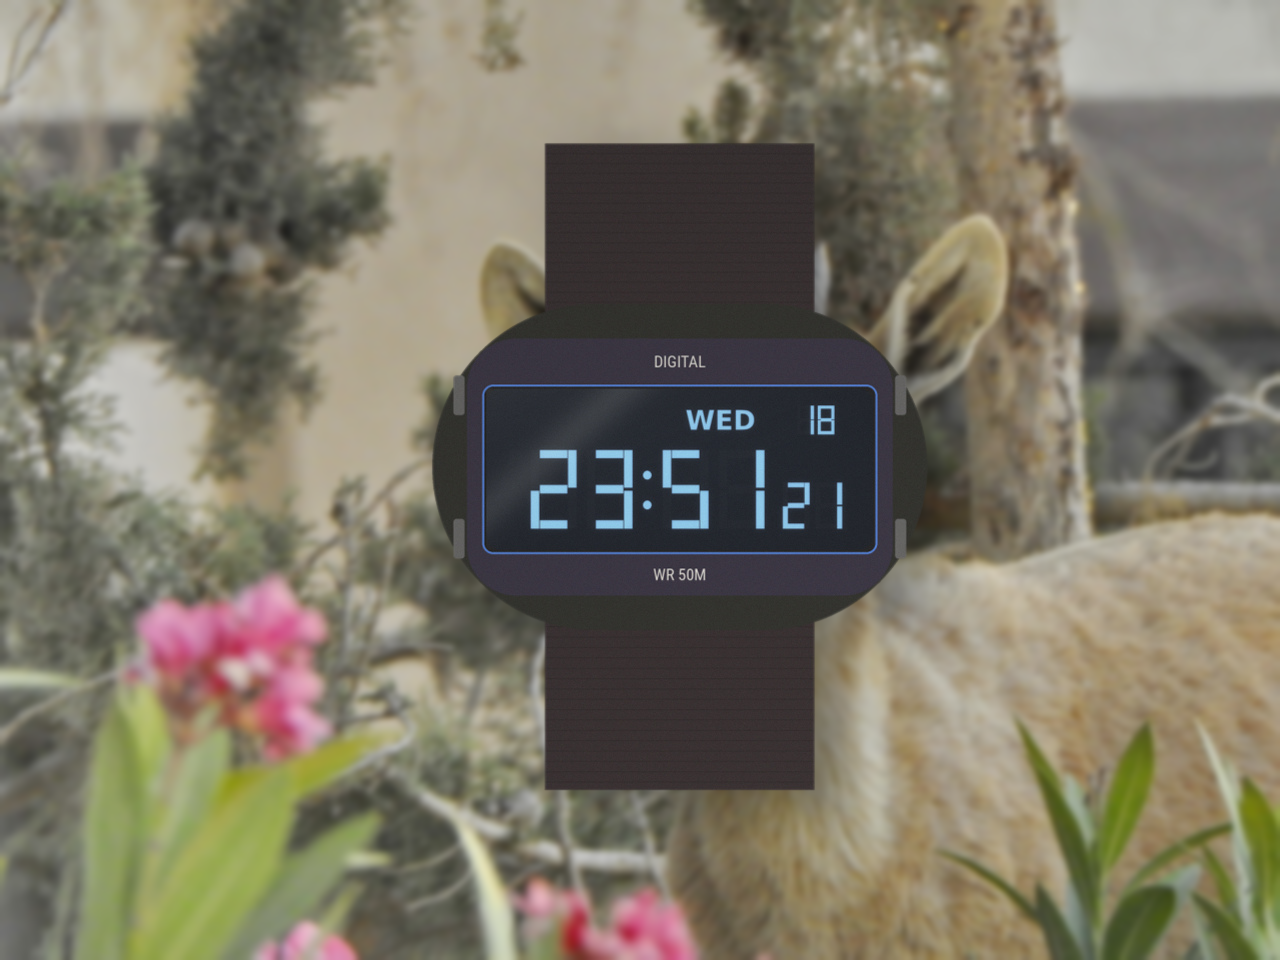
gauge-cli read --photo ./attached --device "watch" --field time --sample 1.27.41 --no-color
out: 23.51.21
